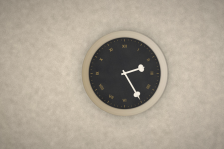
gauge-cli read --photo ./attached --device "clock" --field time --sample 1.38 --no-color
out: 2.25
